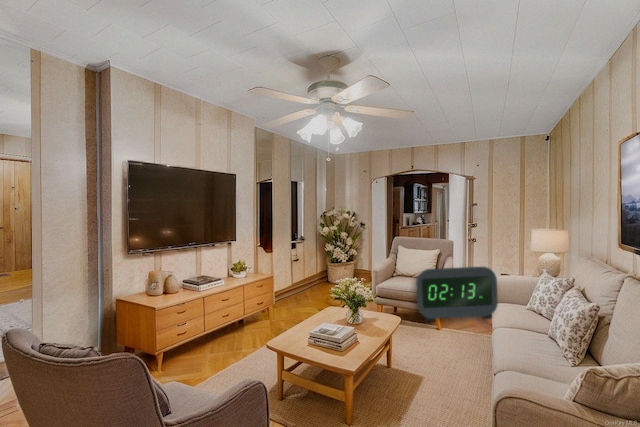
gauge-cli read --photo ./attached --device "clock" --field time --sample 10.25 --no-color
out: 2.13
